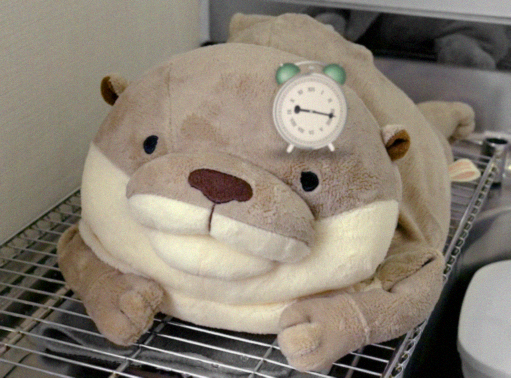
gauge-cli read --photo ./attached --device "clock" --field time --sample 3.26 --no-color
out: 9.17
